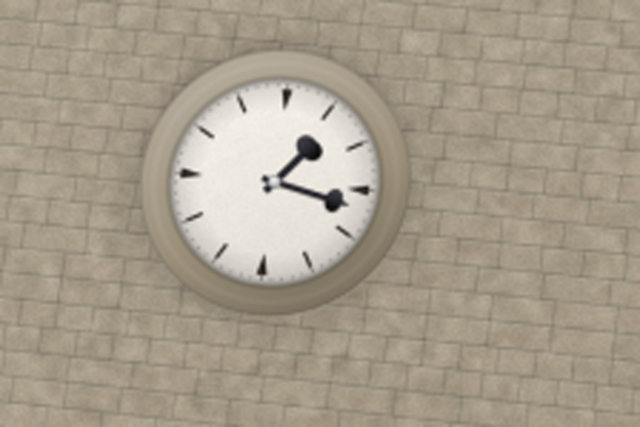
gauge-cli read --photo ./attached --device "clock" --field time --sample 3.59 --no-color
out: 1.17
